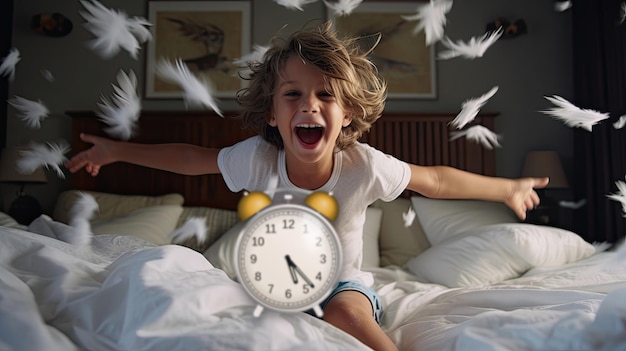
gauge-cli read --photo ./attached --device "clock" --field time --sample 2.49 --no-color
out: 5.23
